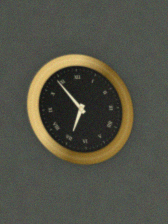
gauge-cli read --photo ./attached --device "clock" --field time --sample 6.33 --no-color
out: 6.54
